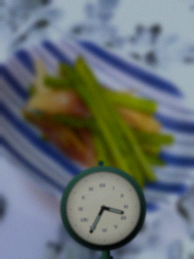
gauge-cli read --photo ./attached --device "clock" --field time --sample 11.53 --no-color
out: 3.35
